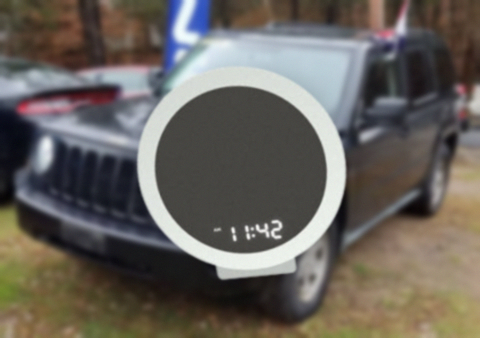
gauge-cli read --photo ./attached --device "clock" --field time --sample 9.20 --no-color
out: 11.42
